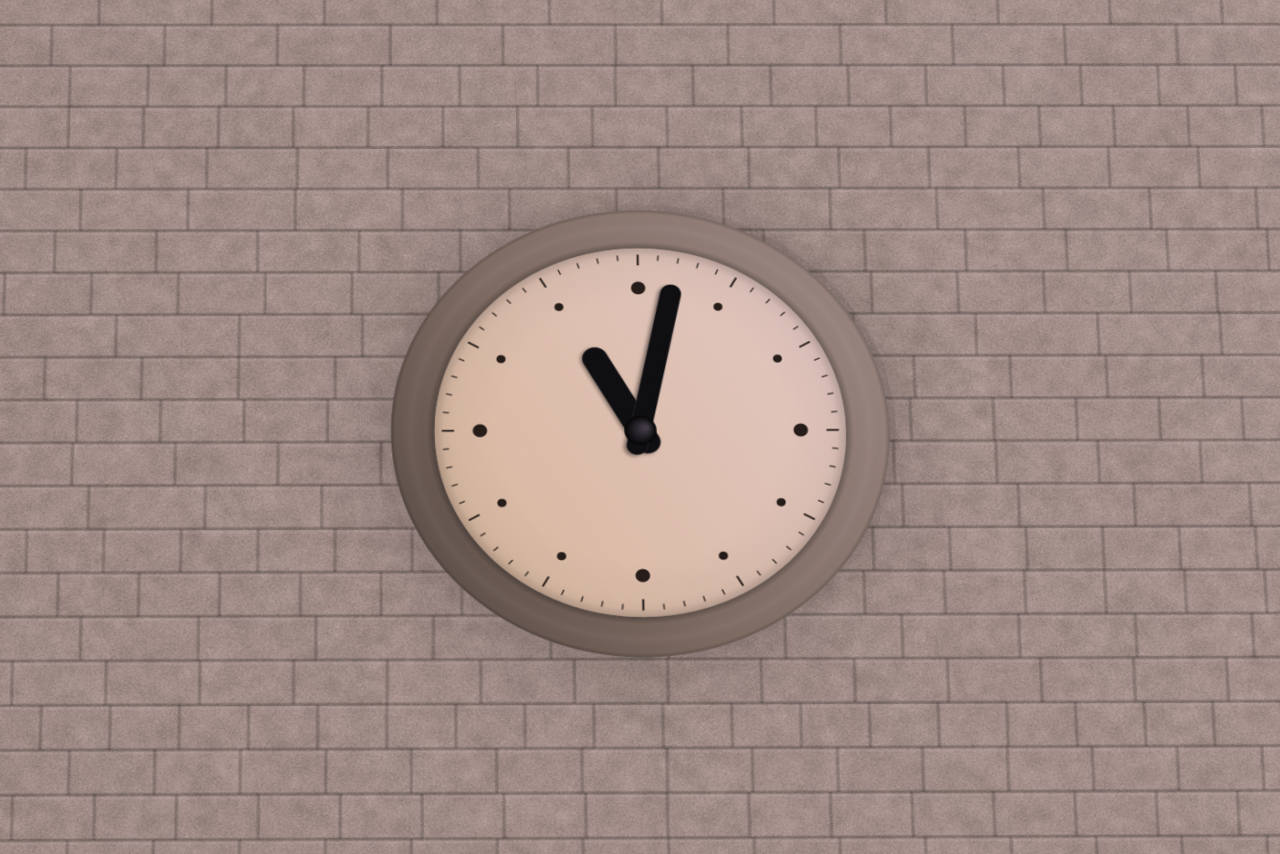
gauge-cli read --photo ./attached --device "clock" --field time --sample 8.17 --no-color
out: 11.02
